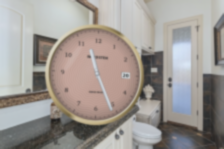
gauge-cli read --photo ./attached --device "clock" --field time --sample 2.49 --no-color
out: 11.26
